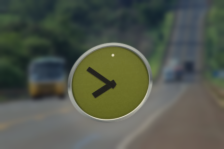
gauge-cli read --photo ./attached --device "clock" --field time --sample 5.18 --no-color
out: 7.51
